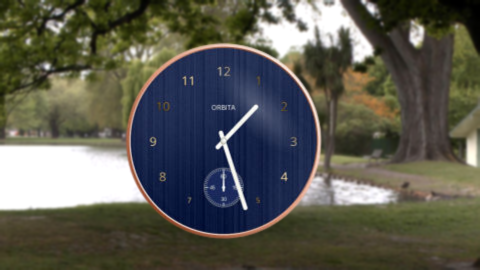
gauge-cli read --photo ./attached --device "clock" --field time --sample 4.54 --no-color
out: 1.27
